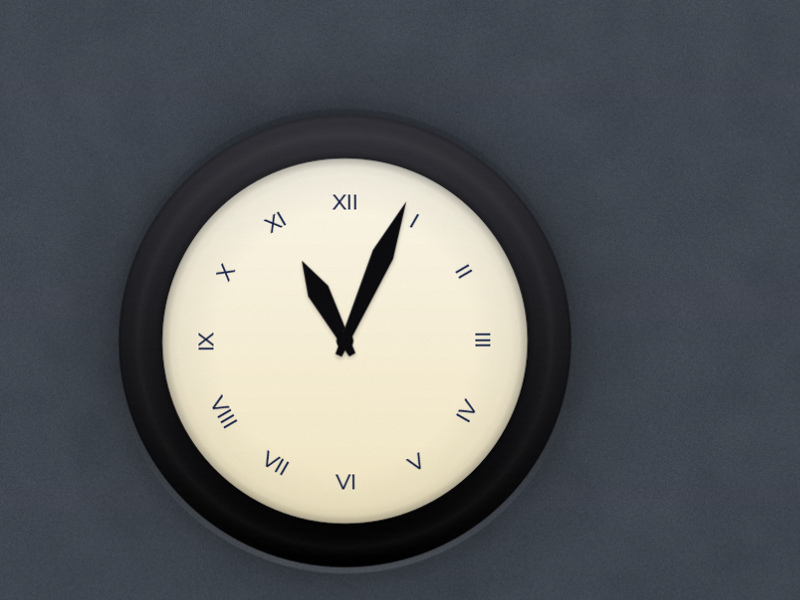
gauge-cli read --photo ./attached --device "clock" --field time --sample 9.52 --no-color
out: 11.04
